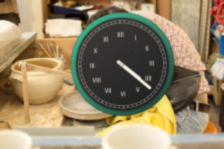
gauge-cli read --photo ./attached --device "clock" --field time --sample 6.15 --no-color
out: 4.22
